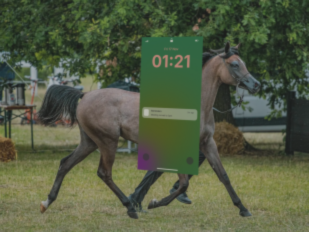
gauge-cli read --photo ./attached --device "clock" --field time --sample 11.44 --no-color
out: 1.21
